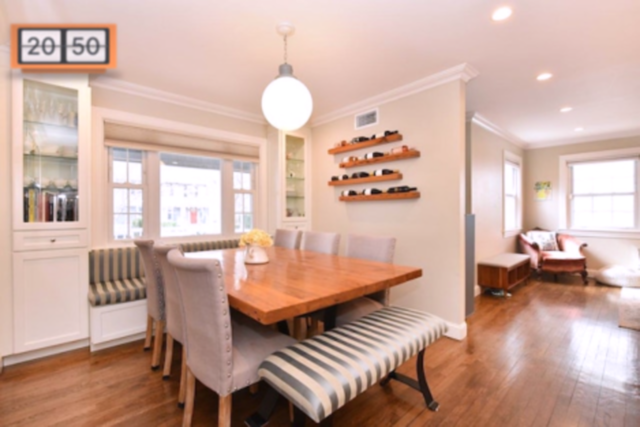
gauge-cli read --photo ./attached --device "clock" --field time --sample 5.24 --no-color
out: 20.50
